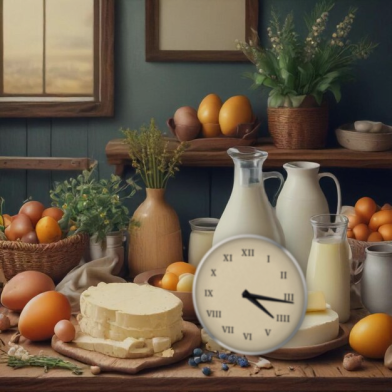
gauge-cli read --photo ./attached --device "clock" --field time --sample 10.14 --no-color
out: 4.16
